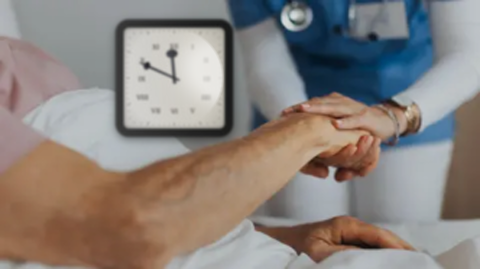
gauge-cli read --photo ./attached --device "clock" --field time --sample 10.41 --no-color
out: 11.49
